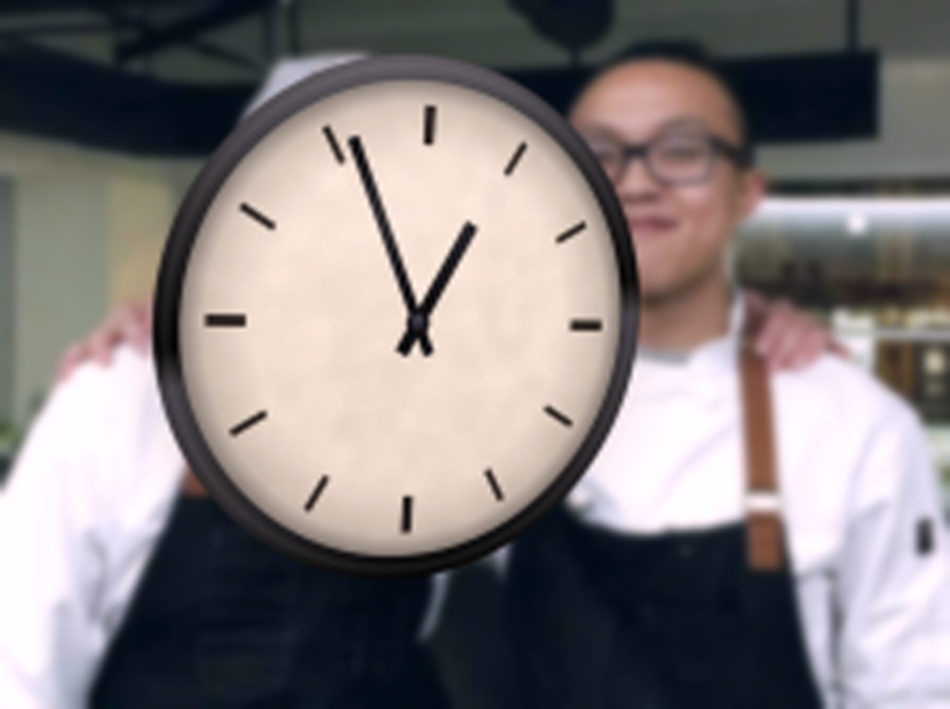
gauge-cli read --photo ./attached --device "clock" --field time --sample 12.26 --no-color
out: 12.56
